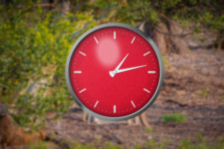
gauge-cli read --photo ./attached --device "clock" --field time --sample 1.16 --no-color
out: 1.13
